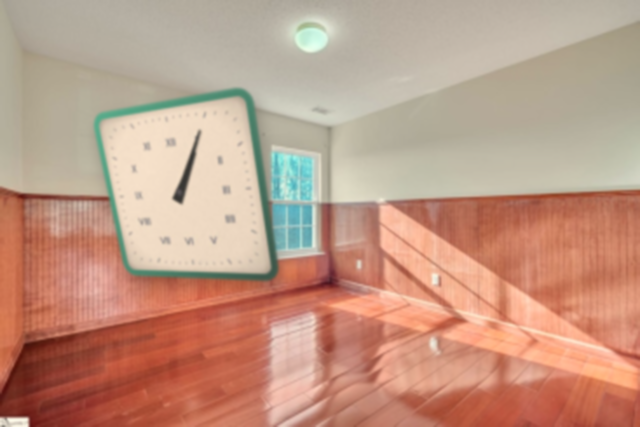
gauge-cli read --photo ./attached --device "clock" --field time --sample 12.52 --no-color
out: 1.05
